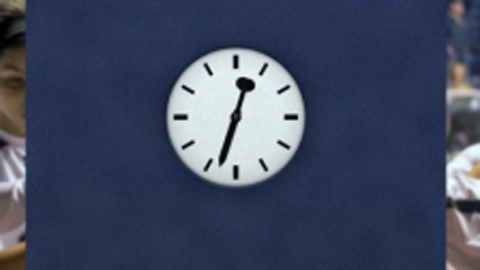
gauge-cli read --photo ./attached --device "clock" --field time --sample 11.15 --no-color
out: 12.33
